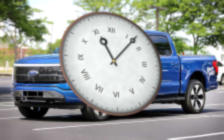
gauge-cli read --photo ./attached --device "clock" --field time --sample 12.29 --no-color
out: 11.07
